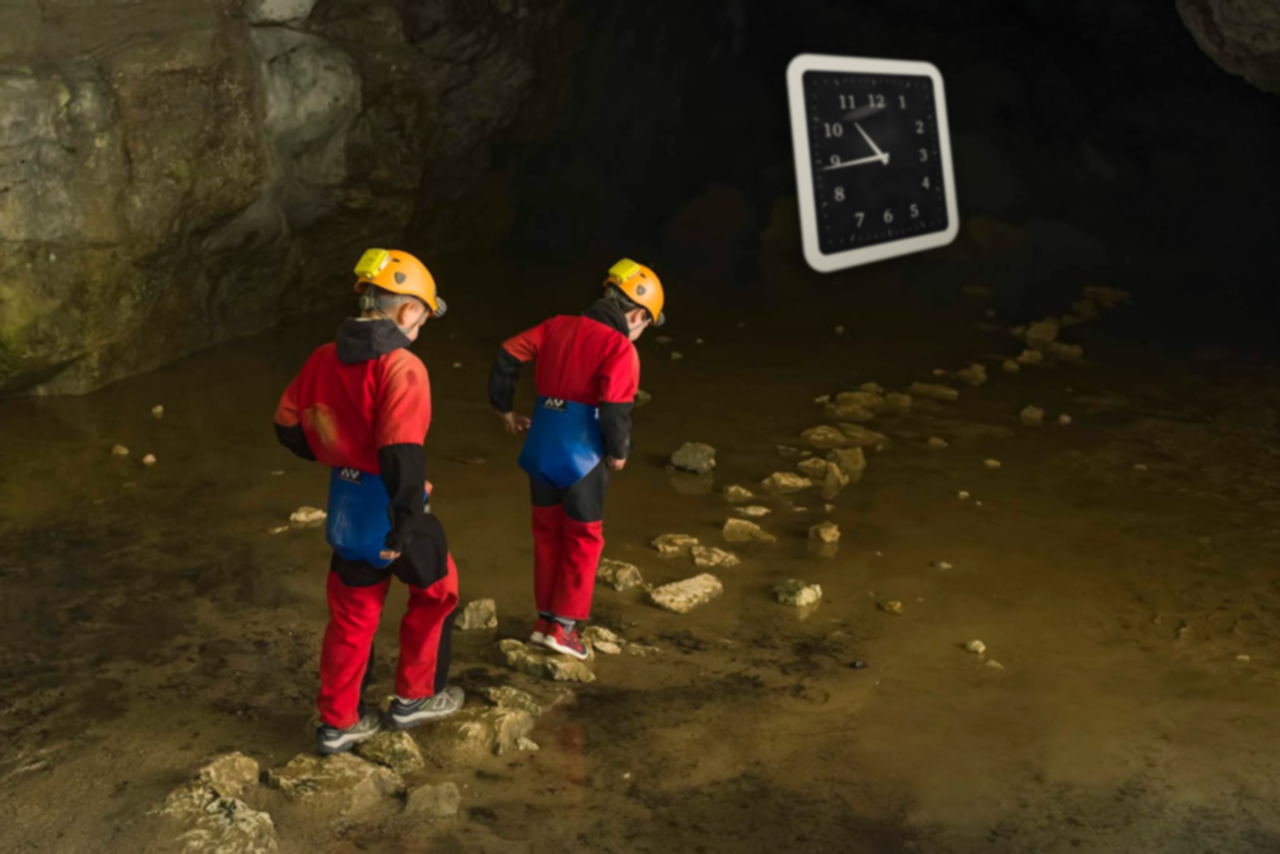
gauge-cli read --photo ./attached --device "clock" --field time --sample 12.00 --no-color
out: 10.44
